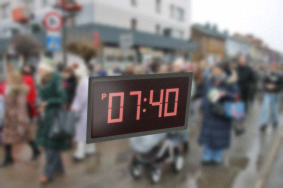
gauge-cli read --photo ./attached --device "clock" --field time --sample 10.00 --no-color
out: 7.40
